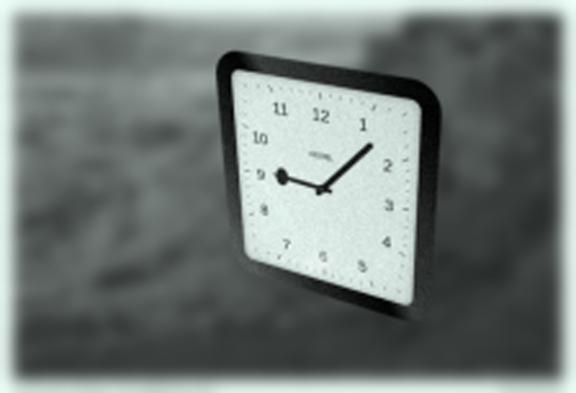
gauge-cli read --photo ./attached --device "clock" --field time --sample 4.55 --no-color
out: 9.07
